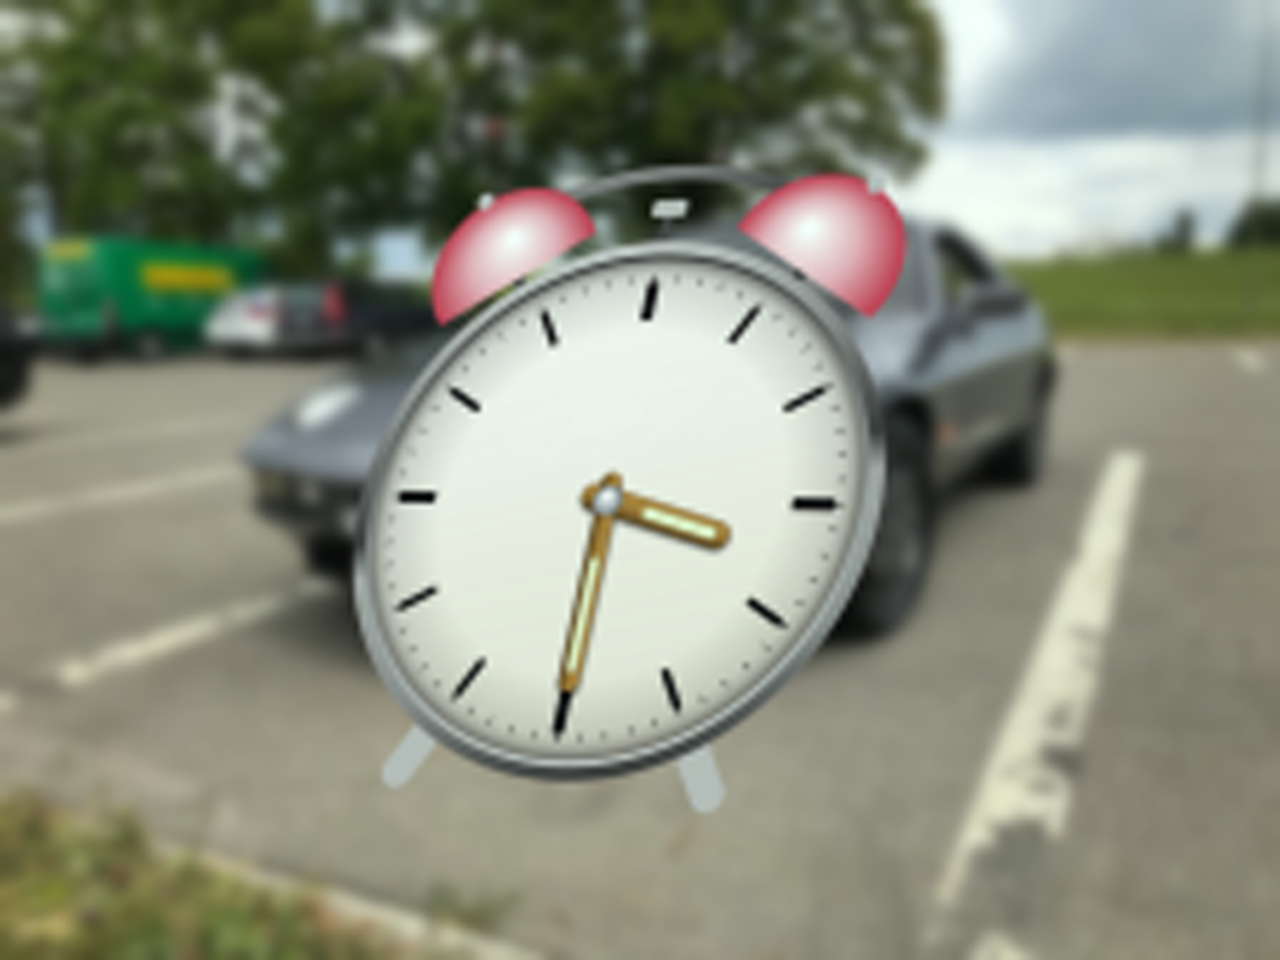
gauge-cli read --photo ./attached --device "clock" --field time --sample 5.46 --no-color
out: 3.30
